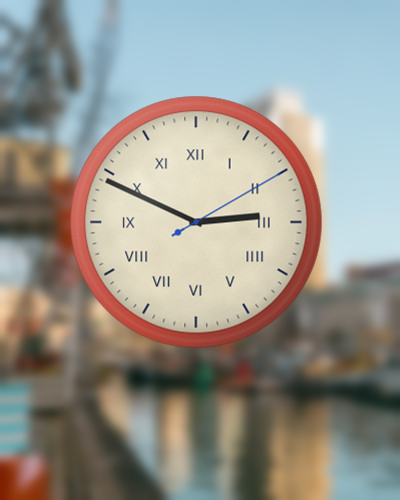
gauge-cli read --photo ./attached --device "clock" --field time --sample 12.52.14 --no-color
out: 2.49.10
